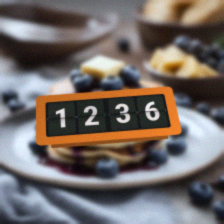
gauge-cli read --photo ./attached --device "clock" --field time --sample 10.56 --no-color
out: 12.36
